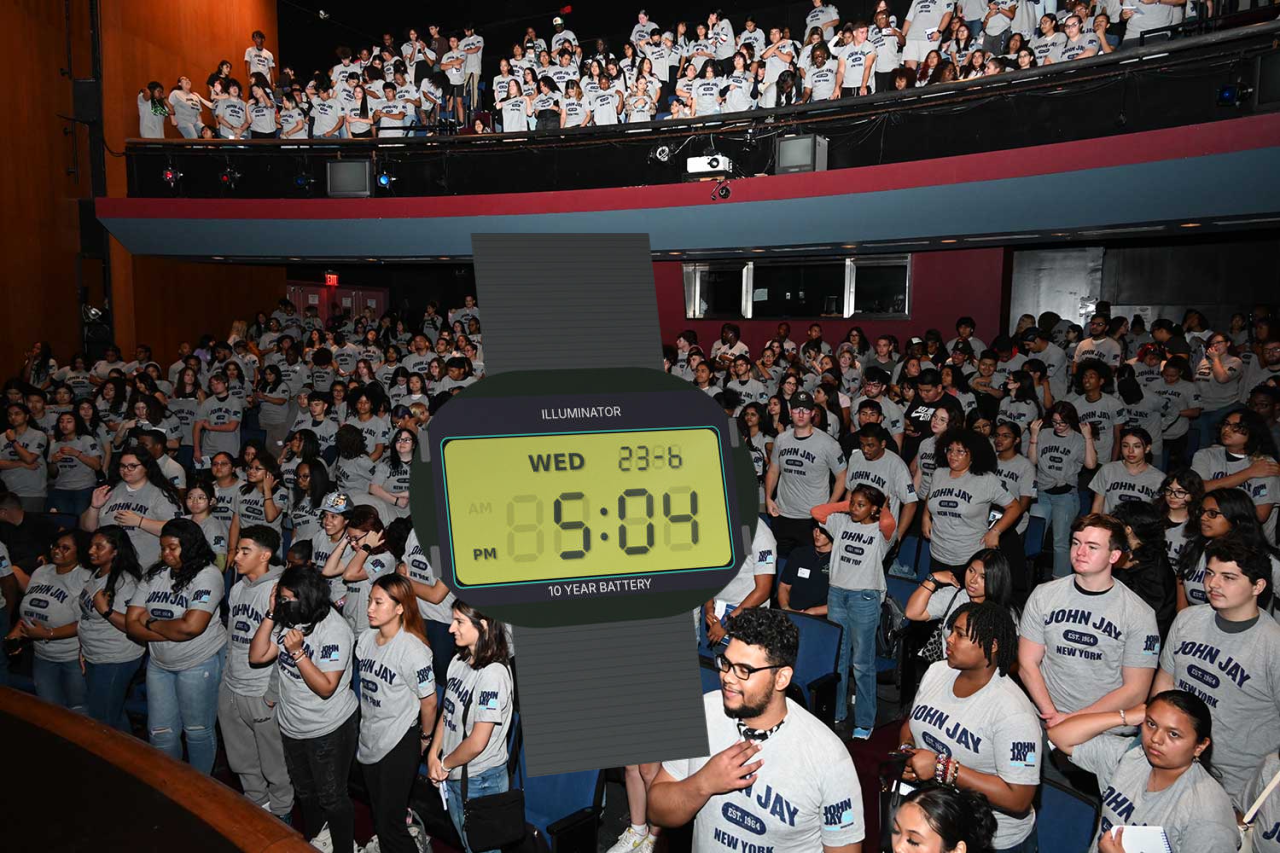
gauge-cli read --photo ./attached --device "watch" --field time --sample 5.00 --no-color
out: 5.04
